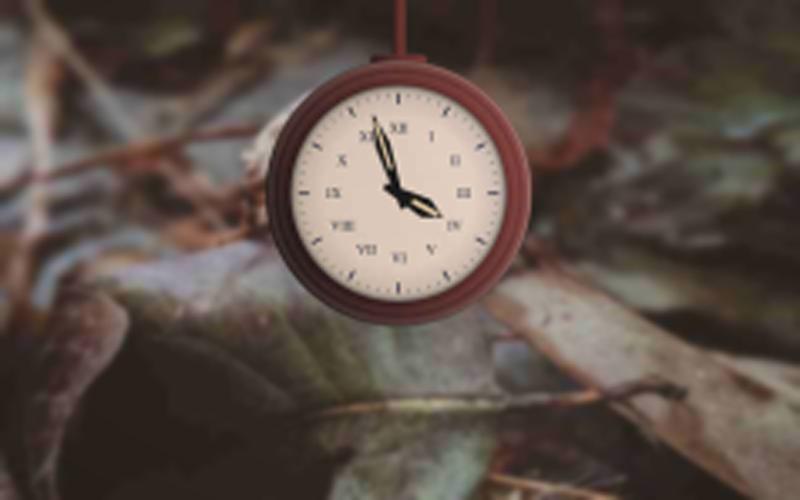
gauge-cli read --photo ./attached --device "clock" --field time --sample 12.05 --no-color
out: 3.57
